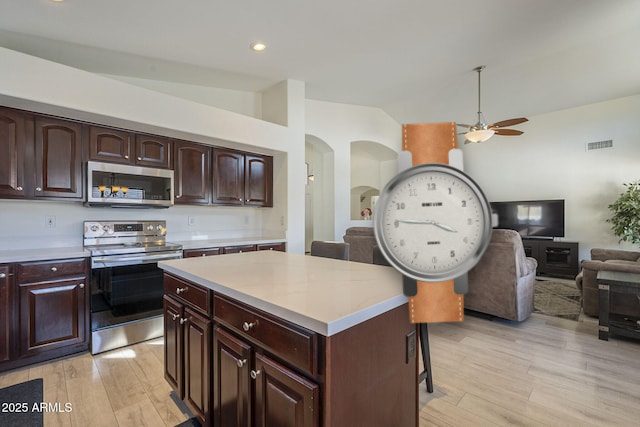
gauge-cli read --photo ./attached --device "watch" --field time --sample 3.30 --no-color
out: 3.46
